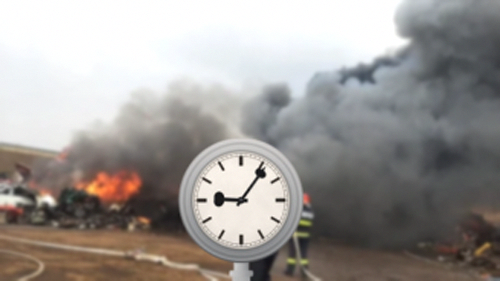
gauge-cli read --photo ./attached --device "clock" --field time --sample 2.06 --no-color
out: 9.06
